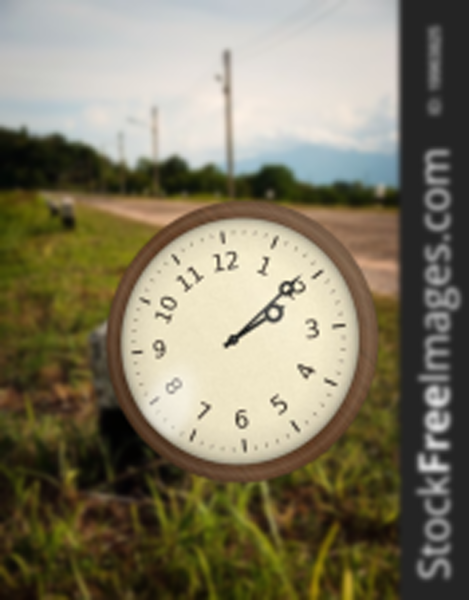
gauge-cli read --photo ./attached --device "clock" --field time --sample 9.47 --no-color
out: 2.09
